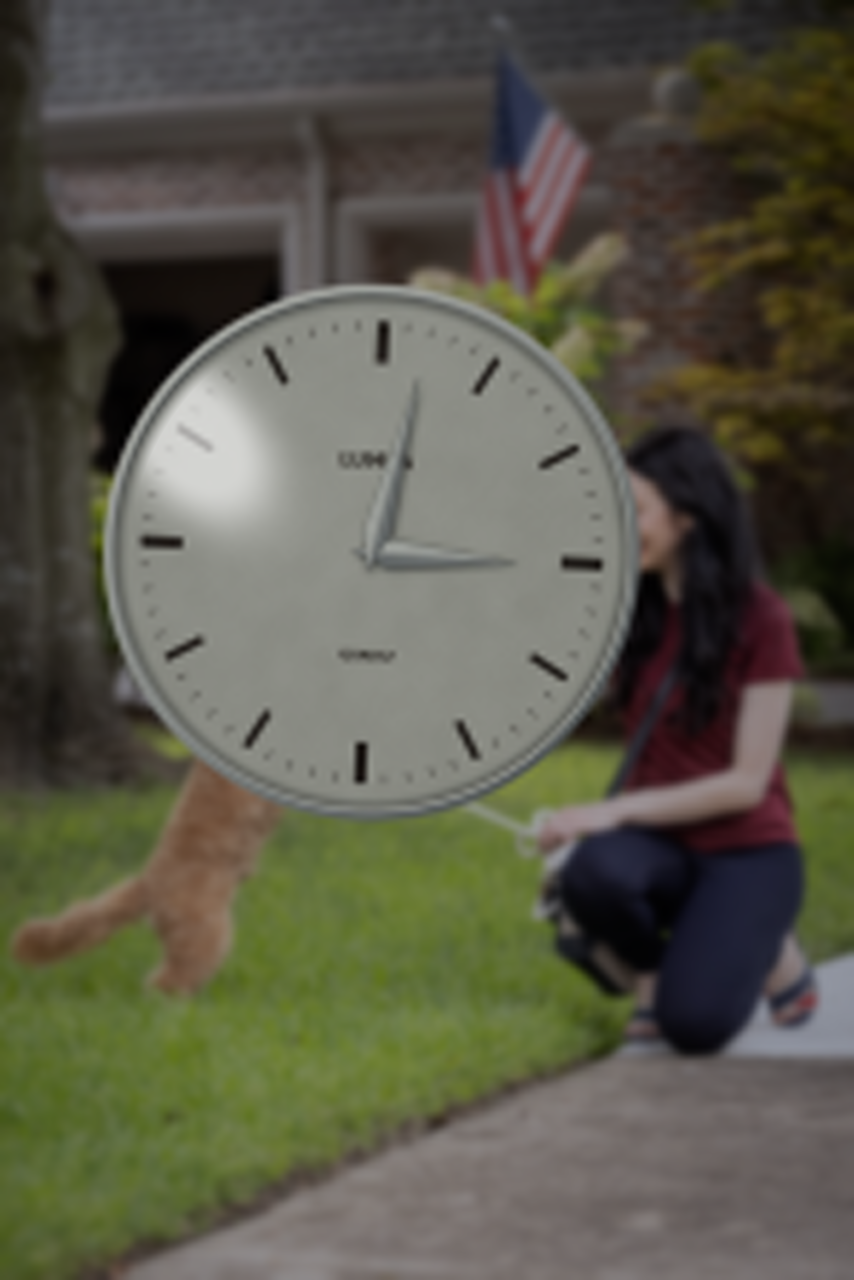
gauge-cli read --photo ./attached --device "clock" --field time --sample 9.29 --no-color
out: 3.02
